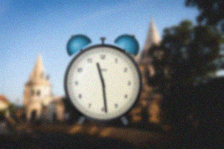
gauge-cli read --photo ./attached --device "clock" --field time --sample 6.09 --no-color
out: 11.29
